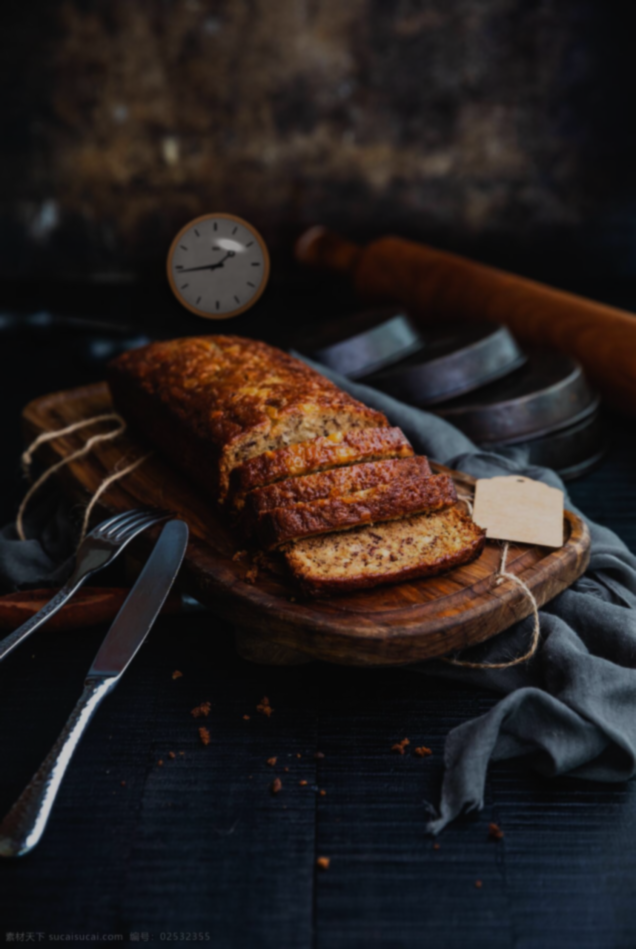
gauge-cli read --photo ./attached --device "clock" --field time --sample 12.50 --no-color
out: 1.44
